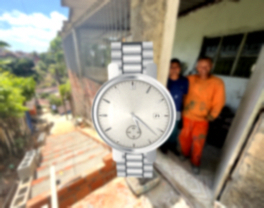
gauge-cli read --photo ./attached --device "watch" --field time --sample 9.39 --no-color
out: 5.22
